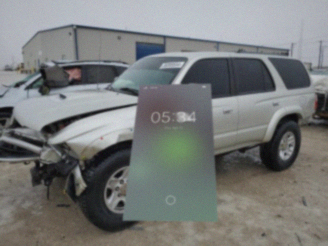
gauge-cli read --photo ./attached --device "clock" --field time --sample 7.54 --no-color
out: 5.34
